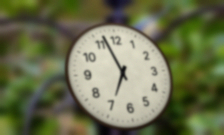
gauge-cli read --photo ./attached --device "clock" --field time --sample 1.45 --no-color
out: 6.57
